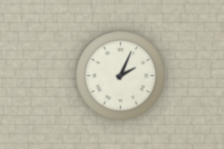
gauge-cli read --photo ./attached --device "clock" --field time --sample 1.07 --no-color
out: 2.04
